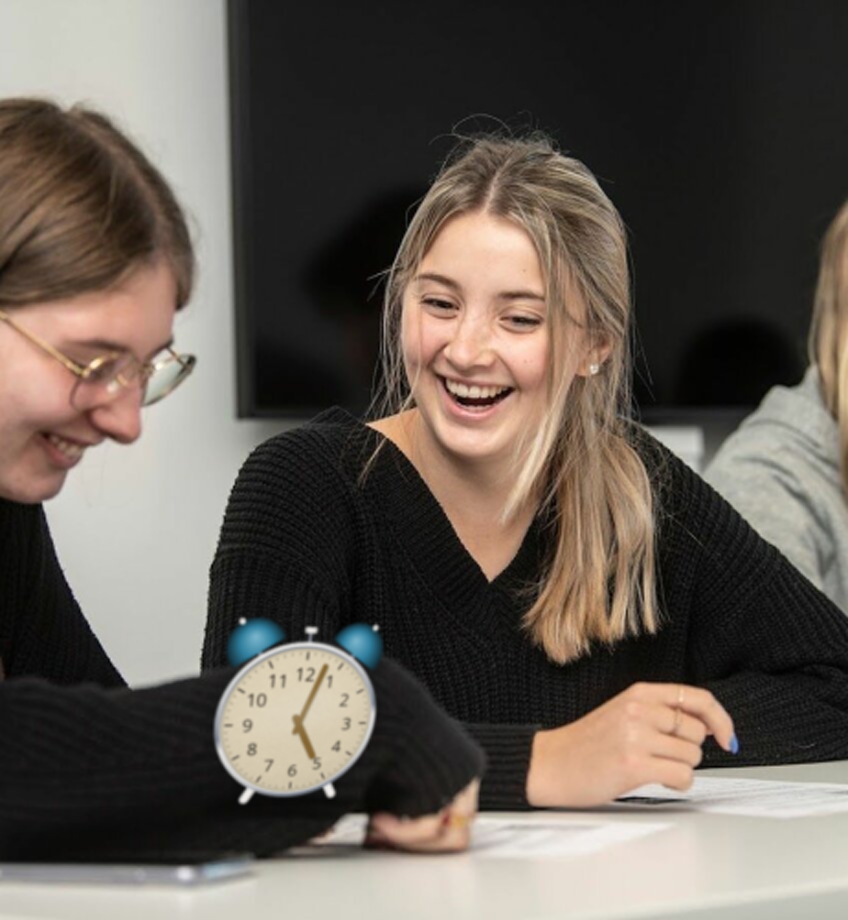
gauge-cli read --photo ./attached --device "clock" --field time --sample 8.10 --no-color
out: 5.03
